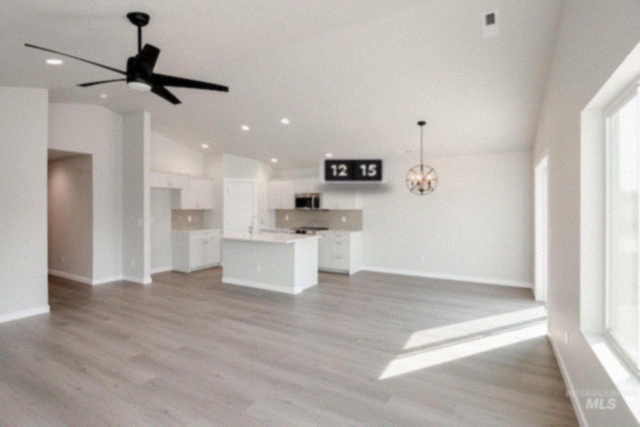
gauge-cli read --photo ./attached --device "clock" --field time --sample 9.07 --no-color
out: 12.15
